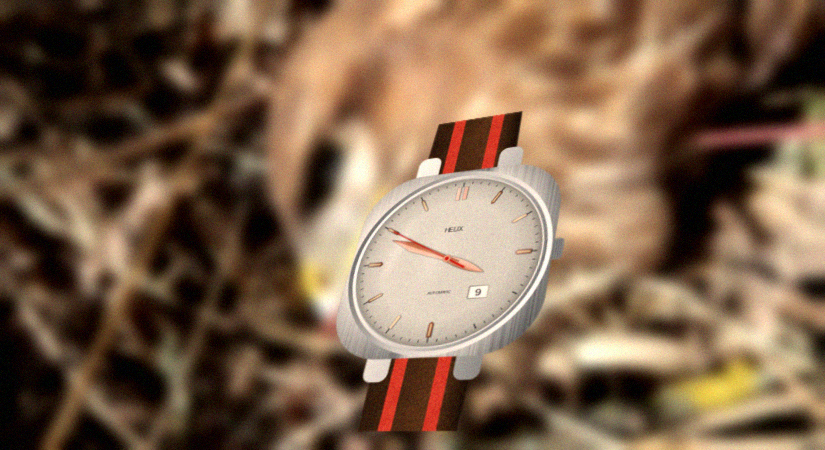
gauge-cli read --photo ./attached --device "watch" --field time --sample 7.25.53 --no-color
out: 3.48.50
